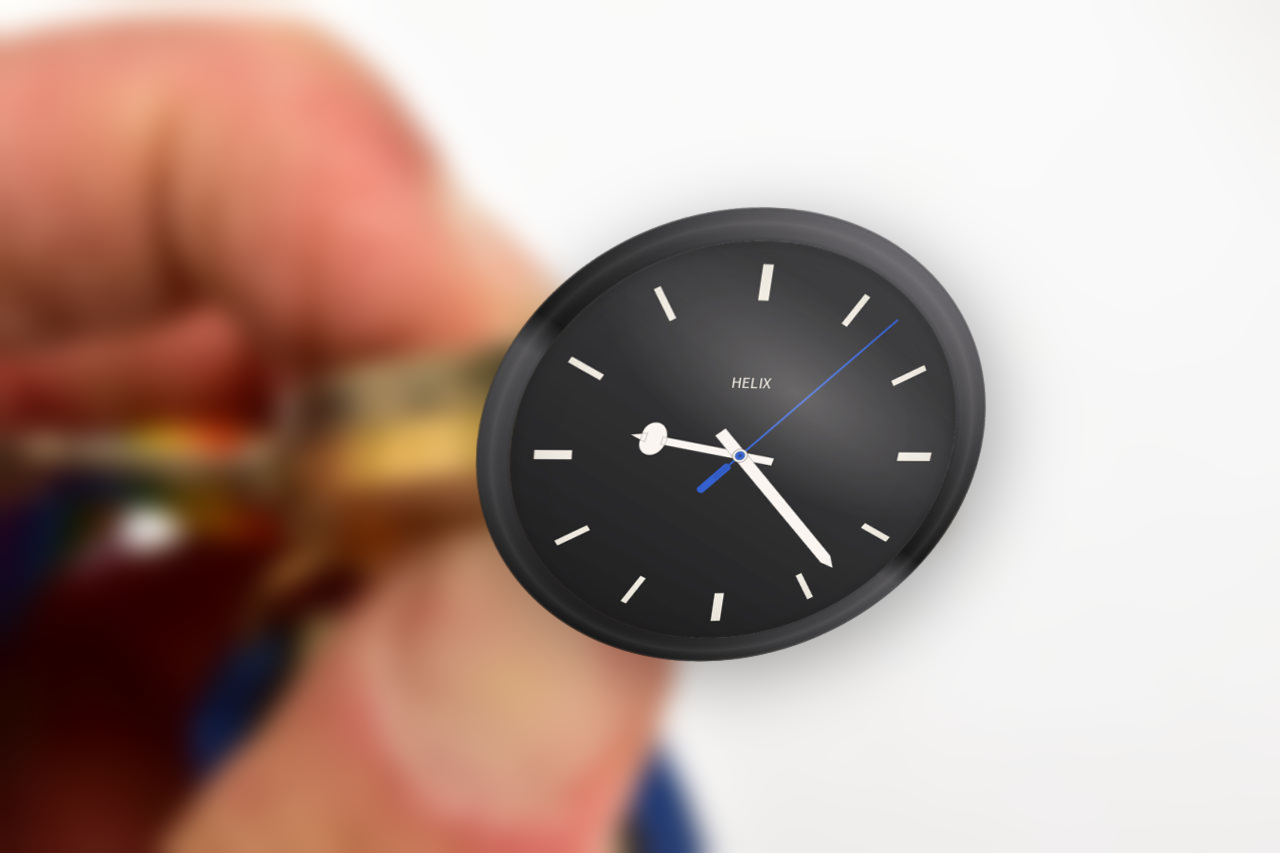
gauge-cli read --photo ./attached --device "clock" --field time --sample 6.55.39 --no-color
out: 9.23.07
